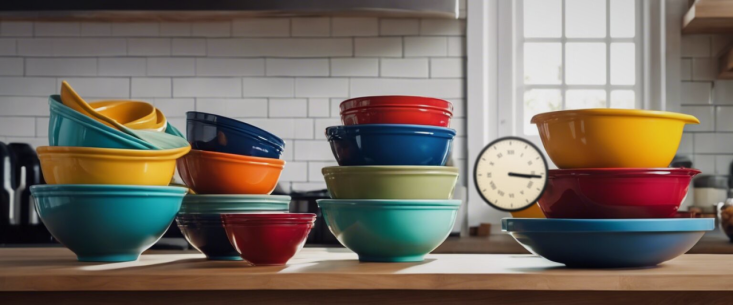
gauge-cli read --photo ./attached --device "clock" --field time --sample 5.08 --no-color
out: 3.16
